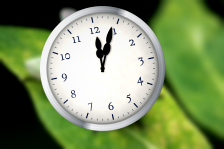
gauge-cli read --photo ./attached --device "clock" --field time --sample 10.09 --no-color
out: 12.04
